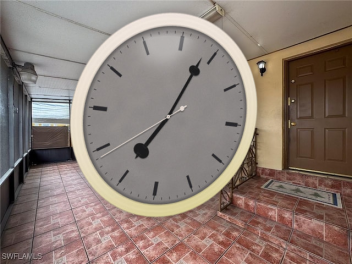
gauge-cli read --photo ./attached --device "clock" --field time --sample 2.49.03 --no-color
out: 7.03.39
